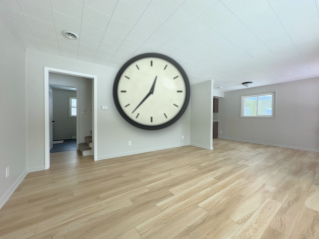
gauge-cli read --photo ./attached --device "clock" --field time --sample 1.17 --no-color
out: 12.37
